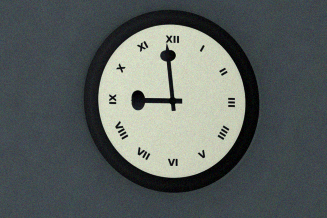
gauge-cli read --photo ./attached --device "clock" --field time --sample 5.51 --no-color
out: 8.59
